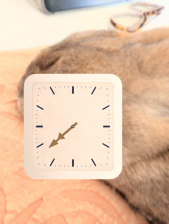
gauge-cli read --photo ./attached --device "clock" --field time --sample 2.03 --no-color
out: 7.38
